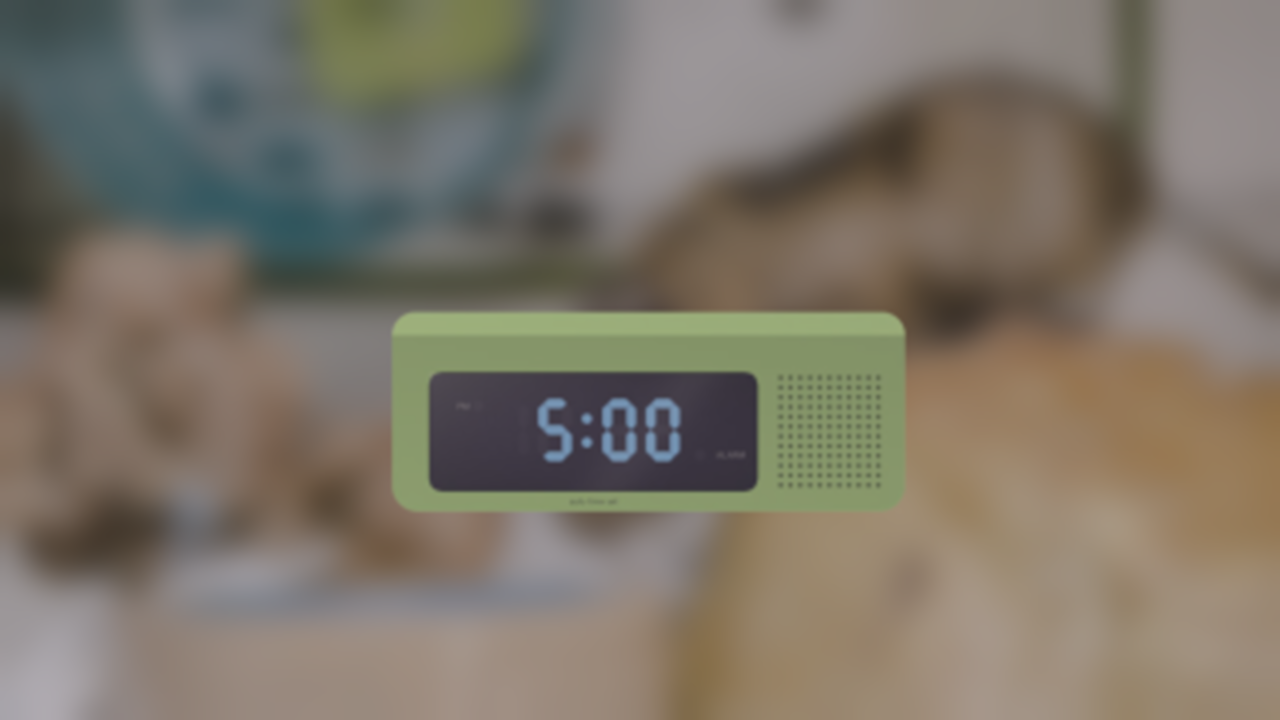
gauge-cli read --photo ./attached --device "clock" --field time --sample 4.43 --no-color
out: 5.00
